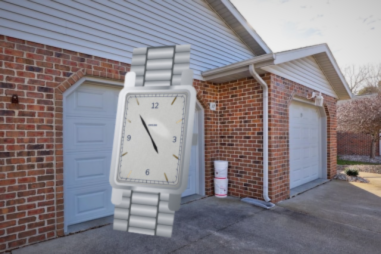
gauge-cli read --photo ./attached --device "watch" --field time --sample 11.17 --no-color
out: 4.54
